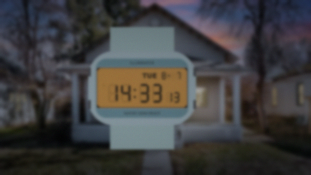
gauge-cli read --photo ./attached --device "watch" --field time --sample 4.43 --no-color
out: 14.33
